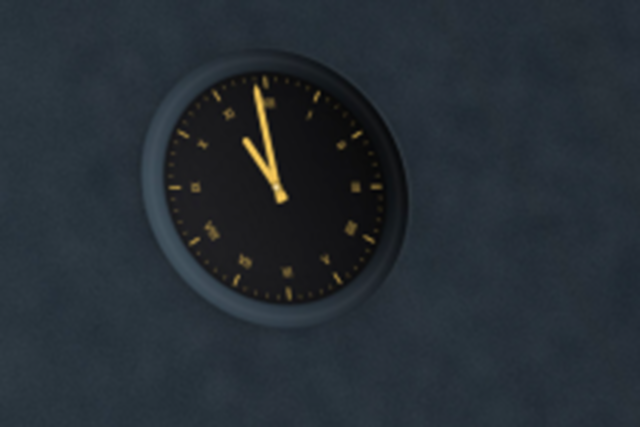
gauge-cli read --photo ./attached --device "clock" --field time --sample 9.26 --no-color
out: 10.59
